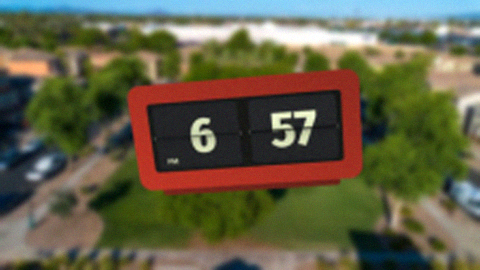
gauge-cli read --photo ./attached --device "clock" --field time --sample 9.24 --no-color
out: 6.57
